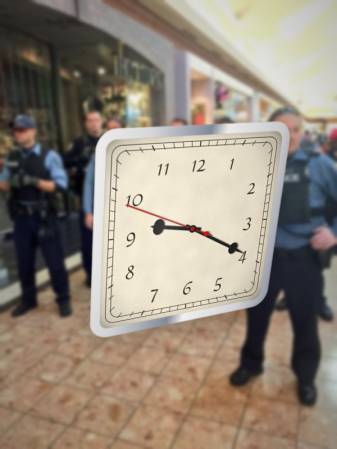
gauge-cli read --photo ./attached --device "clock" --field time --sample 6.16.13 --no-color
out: 9.19.49
